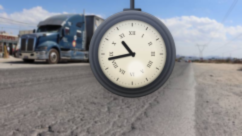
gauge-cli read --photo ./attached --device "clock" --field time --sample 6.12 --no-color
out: 10.43
